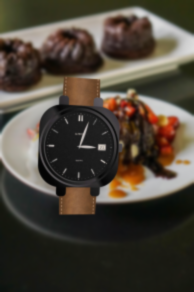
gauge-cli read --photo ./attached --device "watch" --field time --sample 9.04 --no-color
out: 3.03
